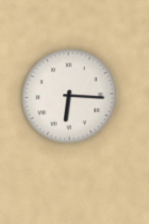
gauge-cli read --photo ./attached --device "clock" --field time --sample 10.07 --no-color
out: 6.16
